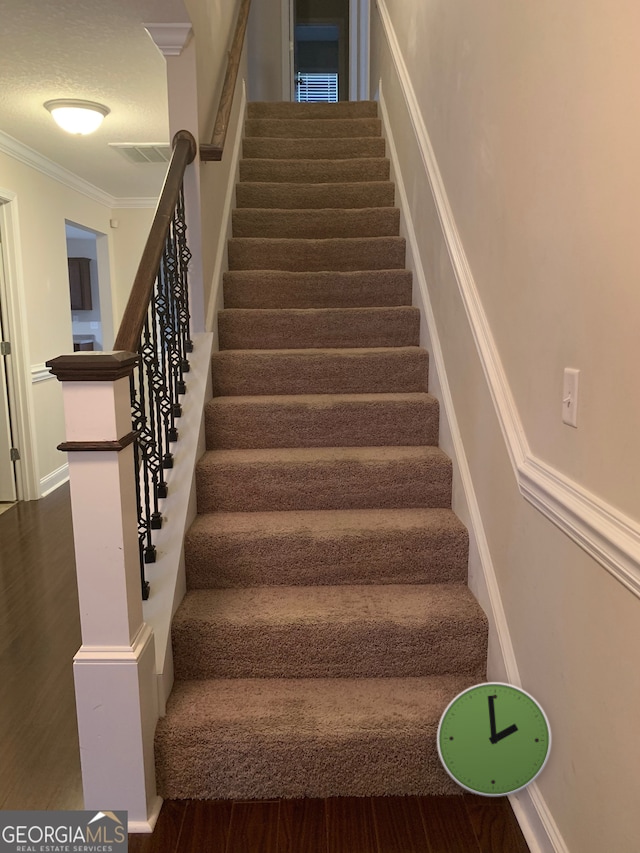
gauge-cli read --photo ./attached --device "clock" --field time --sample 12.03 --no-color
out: 1.59
